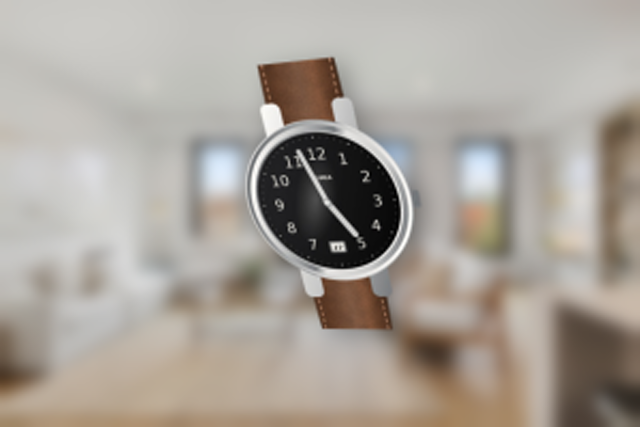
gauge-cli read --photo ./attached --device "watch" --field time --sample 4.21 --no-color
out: 4.57
